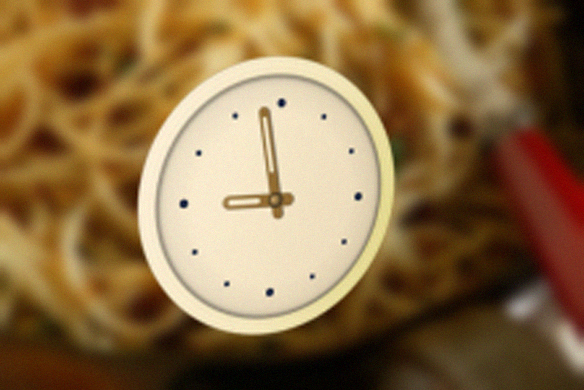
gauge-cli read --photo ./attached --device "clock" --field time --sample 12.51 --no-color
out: 8.58
